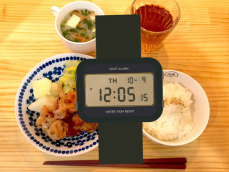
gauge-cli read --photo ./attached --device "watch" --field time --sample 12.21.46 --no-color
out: 12.05.15
